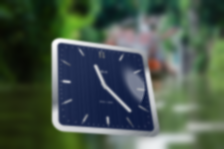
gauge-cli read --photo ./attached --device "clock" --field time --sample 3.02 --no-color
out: 11.23
